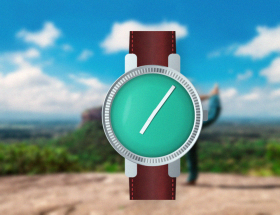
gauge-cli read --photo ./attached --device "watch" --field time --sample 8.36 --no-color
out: 7.06
